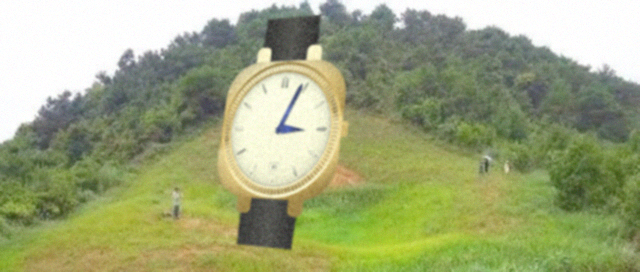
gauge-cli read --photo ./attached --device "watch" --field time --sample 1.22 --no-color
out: 3.04
